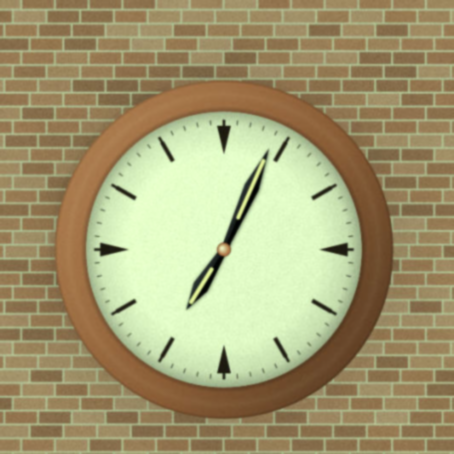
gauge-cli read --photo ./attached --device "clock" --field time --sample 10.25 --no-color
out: 7.04
